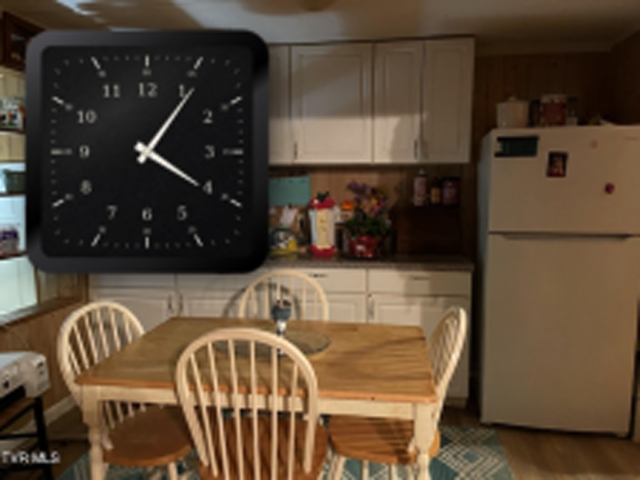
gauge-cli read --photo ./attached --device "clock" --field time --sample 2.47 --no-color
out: 4.06
